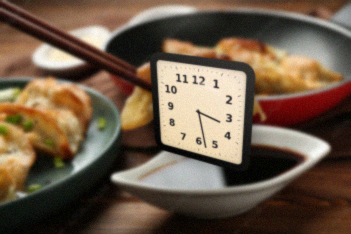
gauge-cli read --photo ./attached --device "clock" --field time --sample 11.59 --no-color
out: 3.28
